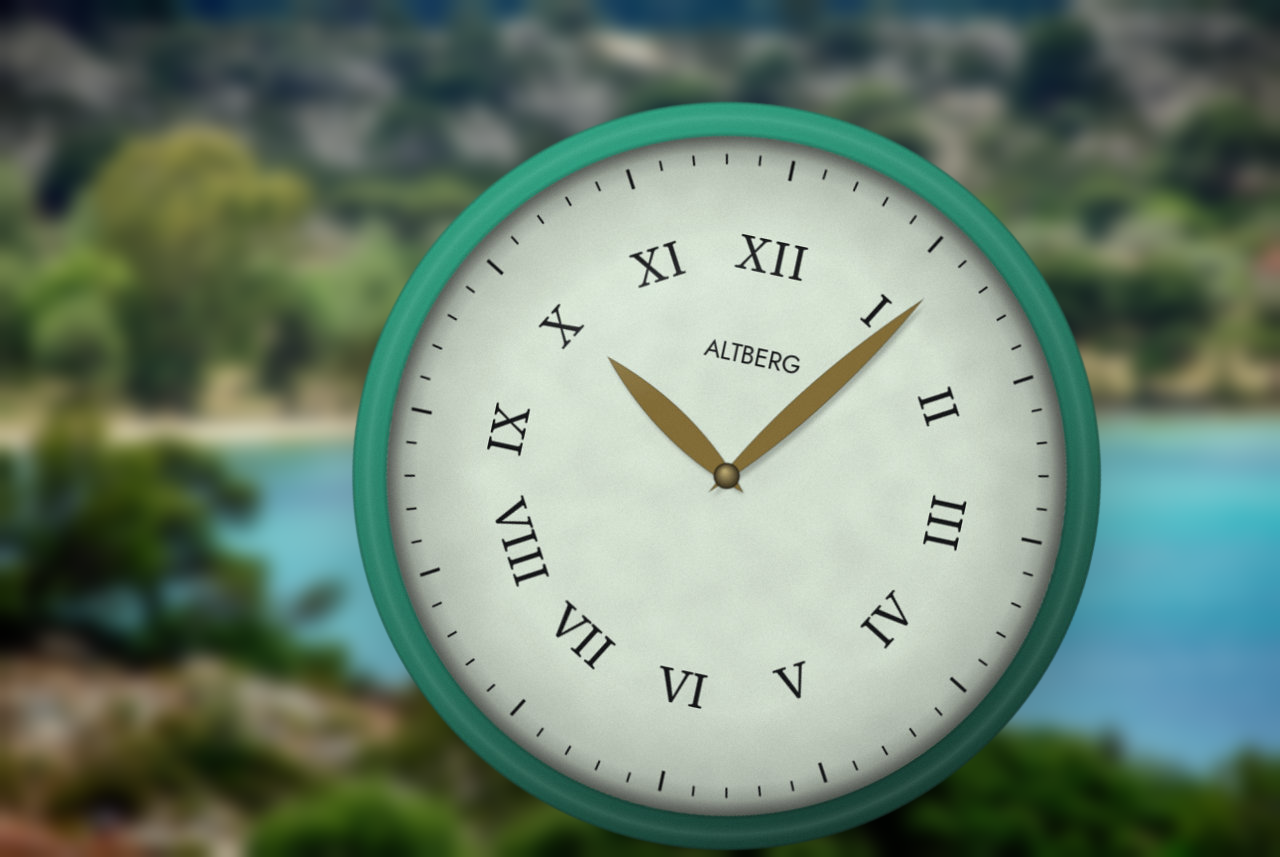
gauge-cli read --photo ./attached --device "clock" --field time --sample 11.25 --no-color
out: 10.06
